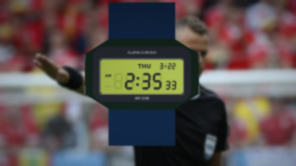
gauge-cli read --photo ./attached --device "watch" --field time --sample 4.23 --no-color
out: 2.35
